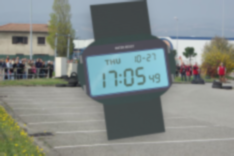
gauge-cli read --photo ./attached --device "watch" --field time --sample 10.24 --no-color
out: 17.05
